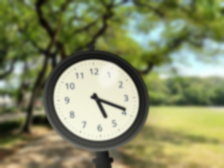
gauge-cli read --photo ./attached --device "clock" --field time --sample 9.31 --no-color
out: 5.19
